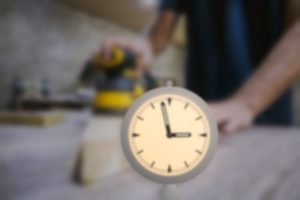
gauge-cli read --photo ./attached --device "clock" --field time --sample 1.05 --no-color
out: 2.58
